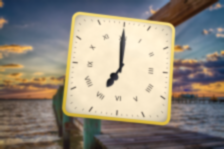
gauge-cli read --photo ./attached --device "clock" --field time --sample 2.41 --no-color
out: 7.00
